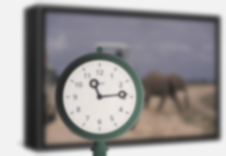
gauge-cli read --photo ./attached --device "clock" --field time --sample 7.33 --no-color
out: 11.14
